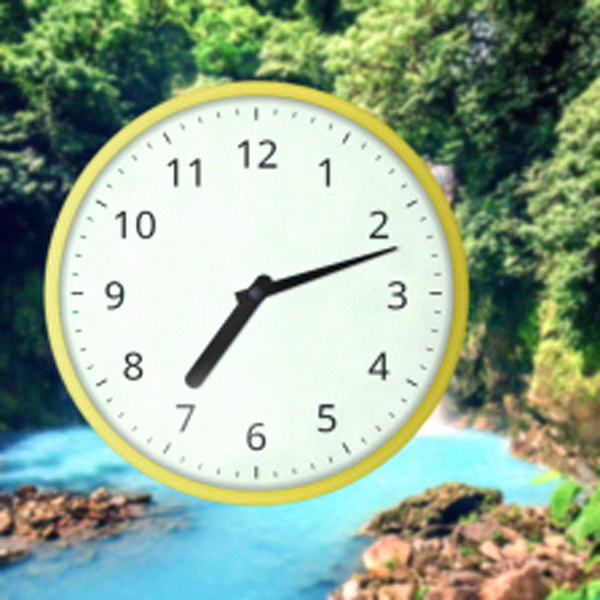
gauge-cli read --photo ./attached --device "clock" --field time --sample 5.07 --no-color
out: 7.12
